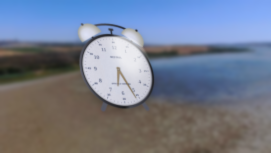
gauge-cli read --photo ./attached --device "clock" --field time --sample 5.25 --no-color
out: 6.26
